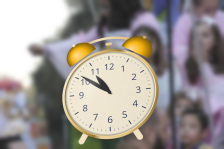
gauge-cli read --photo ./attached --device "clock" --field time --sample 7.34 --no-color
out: 10.51
